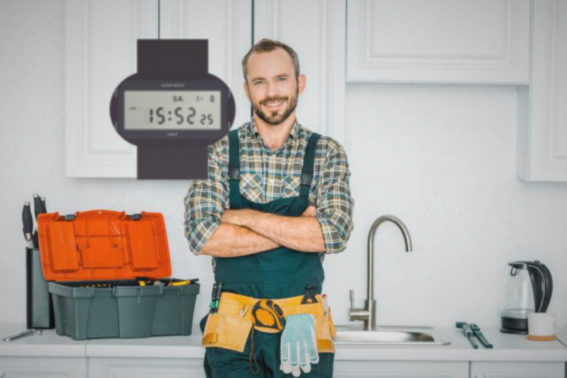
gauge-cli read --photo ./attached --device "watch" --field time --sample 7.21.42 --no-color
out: 15.52.25
